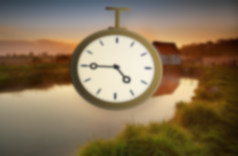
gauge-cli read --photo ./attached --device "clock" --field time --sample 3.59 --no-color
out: 4.45
